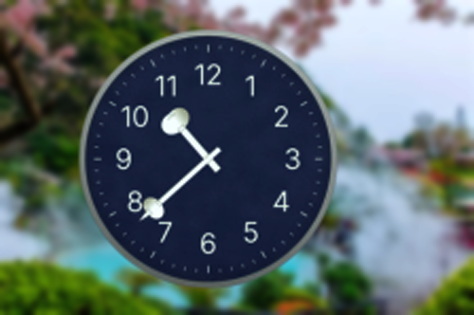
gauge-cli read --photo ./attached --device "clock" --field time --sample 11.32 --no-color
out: 10.38
